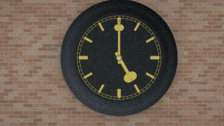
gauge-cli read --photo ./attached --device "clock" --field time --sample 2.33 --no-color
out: 5.00
